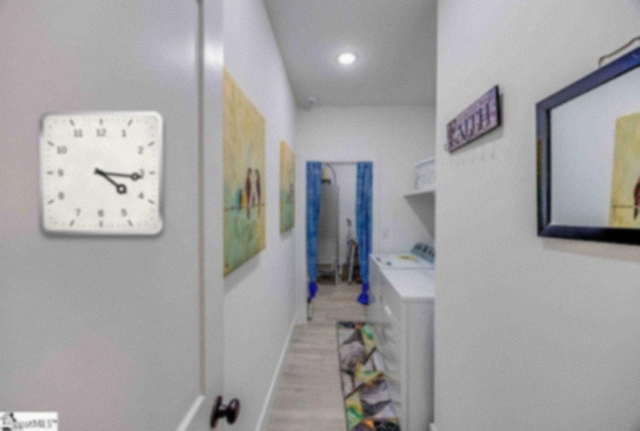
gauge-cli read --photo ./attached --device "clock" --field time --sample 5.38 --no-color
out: 4.16
